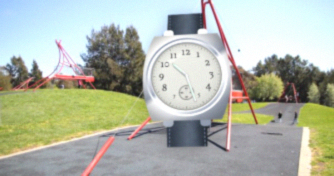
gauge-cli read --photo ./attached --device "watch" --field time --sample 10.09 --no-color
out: 10.27
